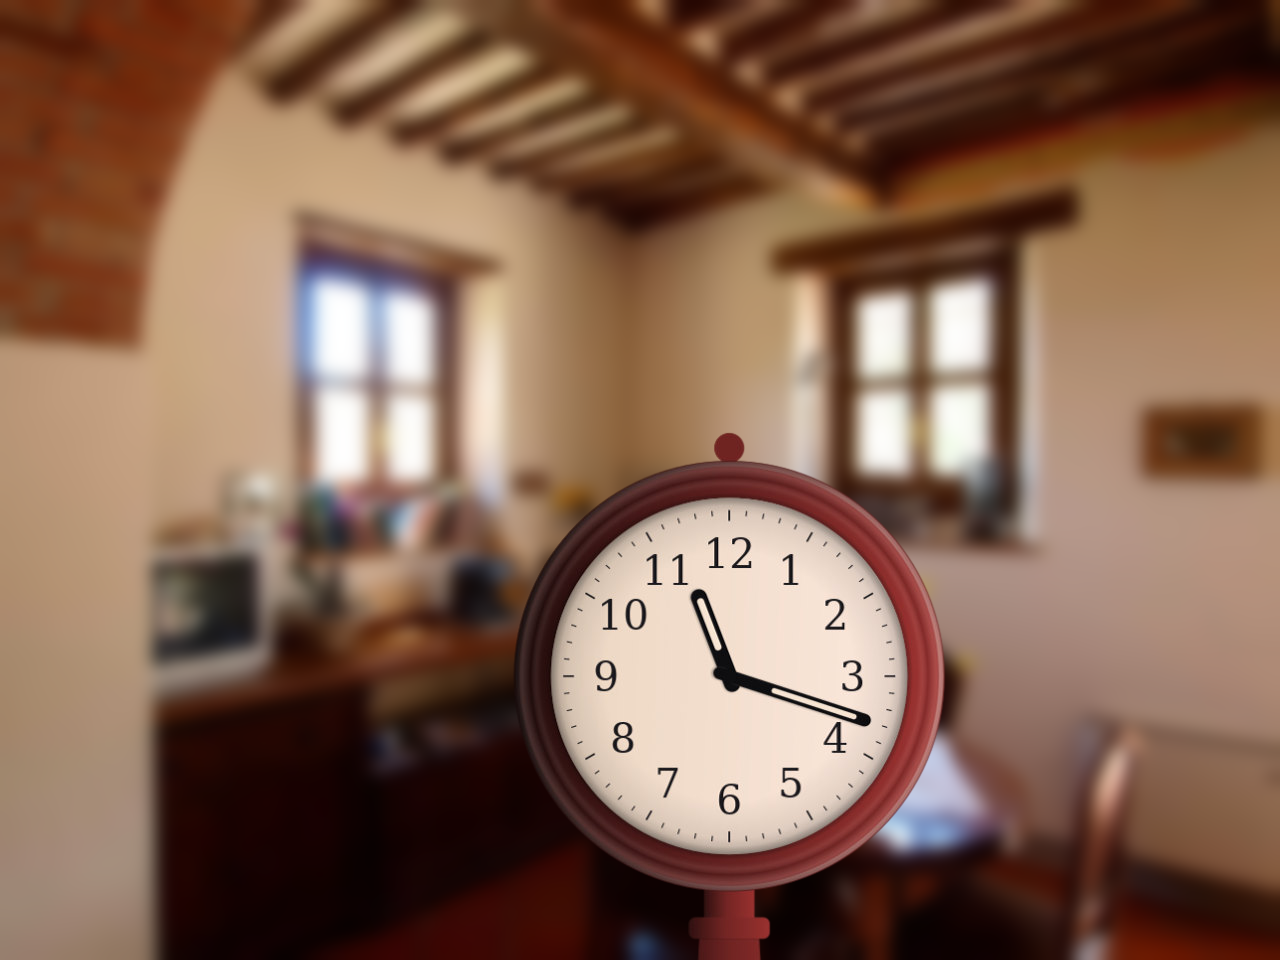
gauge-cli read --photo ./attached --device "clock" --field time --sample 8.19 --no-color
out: 11.18
